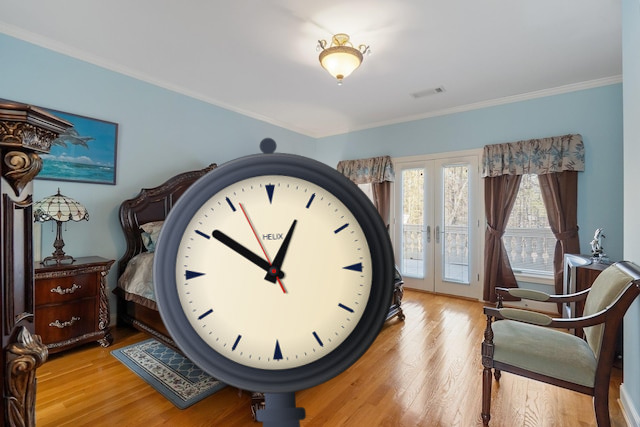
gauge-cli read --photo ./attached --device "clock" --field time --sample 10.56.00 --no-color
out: 12.50.56
